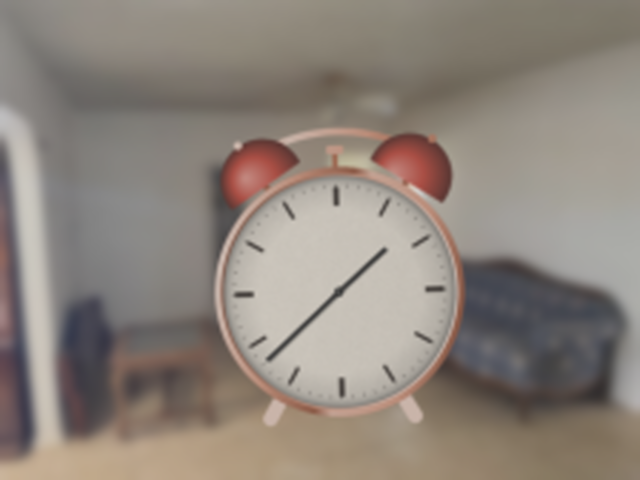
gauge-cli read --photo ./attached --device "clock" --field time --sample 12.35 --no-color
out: 1.38
